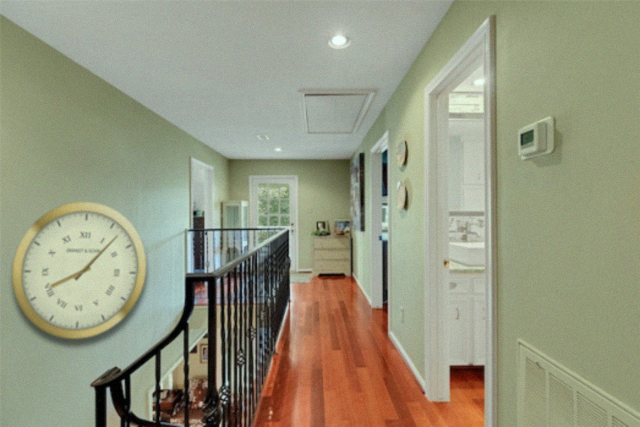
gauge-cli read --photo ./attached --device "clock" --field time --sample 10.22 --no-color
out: 8.07
